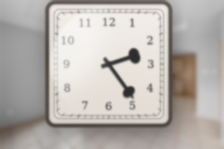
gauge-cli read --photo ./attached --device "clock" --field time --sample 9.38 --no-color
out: 2.24
